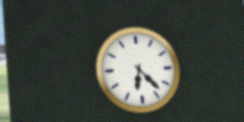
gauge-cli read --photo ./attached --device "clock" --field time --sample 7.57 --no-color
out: 6.23
